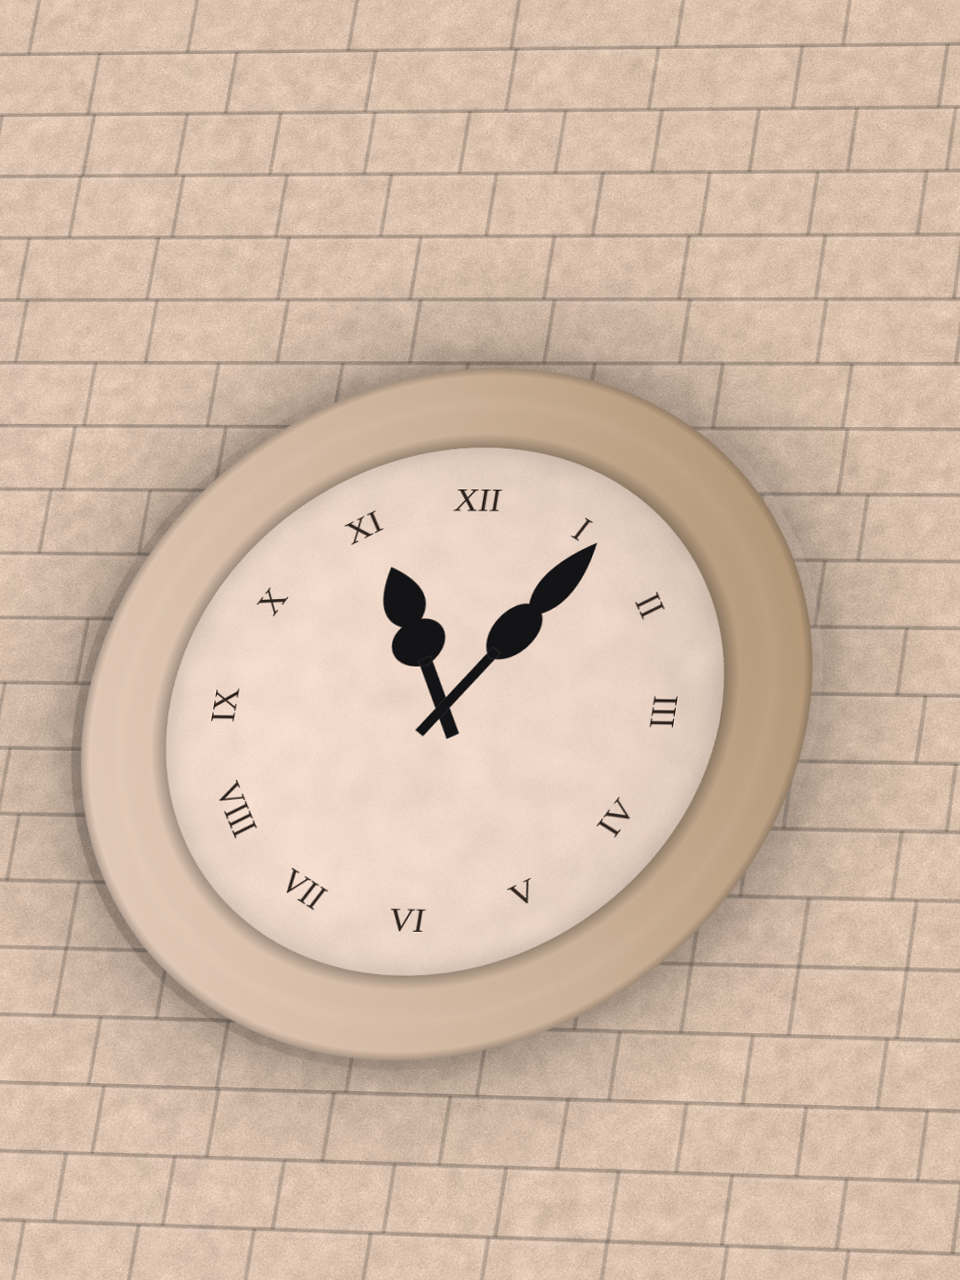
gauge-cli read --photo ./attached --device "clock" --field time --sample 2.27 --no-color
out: 11.06
